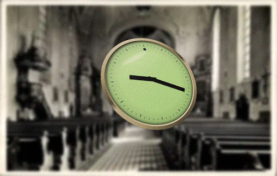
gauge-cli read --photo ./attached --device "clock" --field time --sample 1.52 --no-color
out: 9.19
